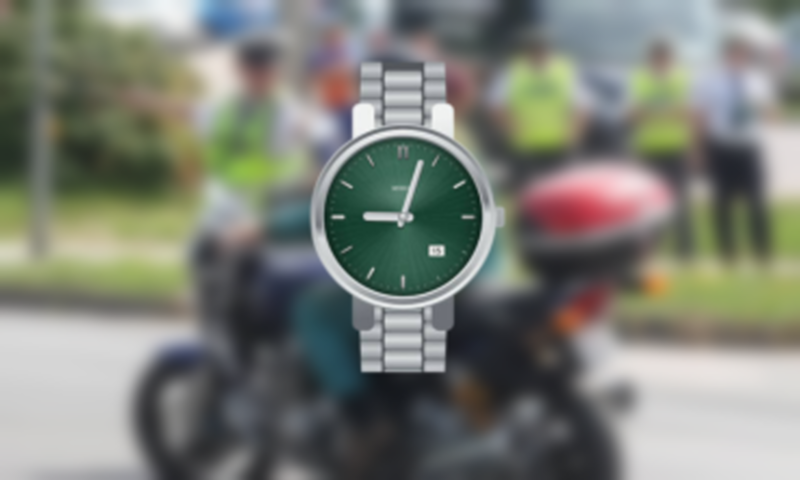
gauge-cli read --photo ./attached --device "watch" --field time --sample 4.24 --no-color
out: 9.03
